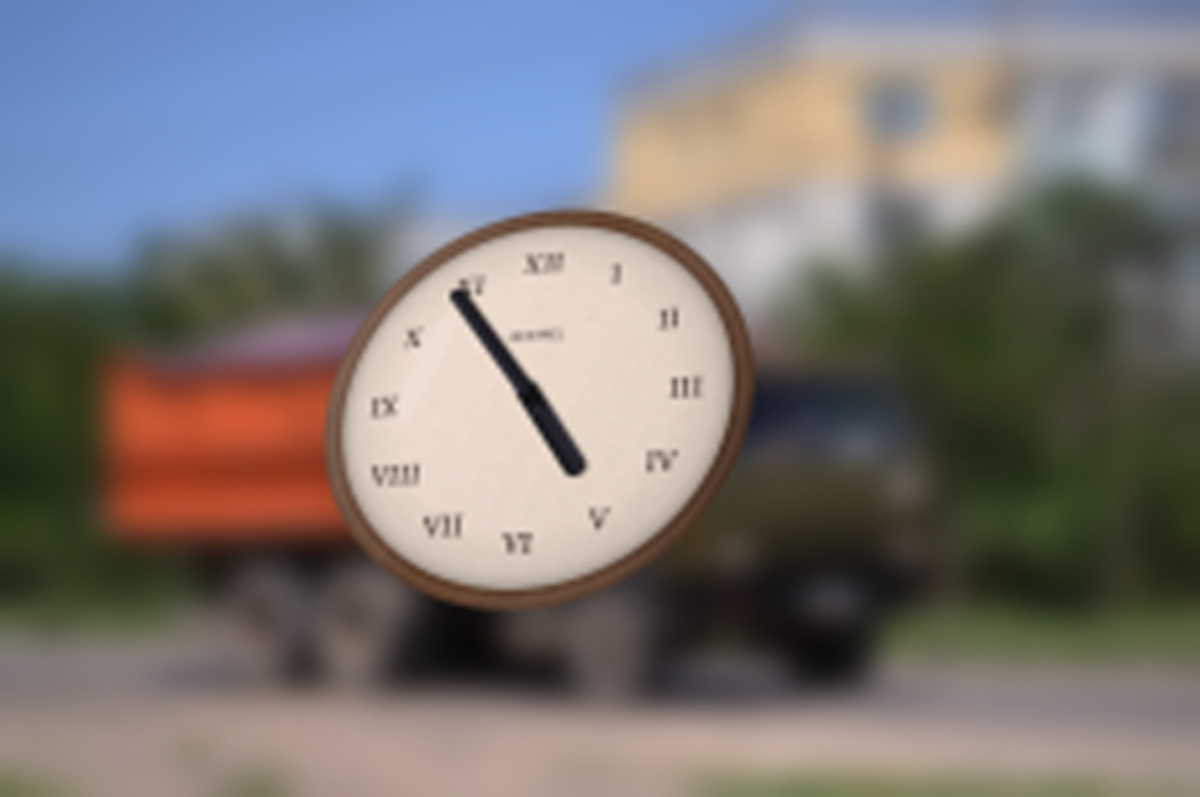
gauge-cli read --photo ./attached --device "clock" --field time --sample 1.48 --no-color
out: 4.54
